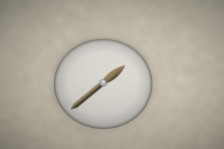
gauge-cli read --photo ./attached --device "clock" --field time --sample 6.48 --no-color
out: 1.38
